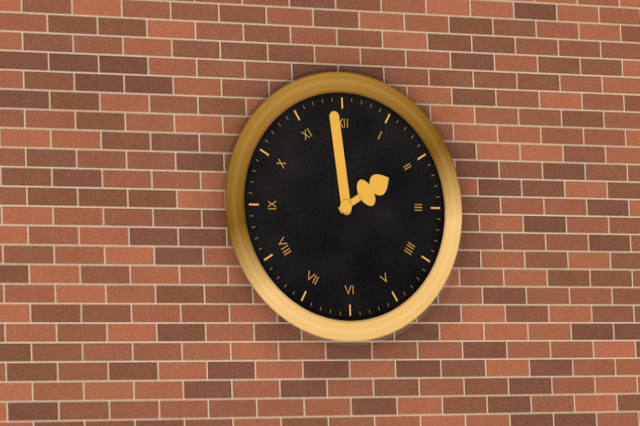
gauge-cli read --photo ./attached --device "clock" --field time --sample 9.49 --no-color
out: 1.59
